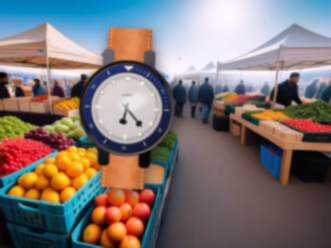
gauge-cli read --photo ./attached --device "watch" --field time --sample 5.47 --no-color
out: 6.23
